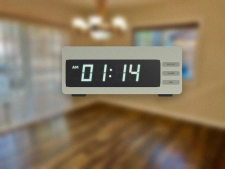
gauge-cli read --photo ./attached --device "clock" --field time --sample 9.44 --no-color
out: 1.14
